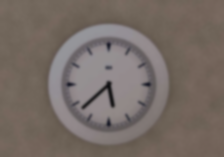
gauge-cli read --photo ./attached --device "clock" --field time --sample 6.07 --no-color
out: 5.38
